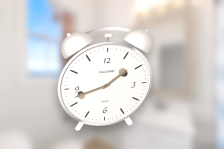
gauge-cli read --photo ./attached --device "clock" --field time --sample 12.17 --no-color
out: 1.42
